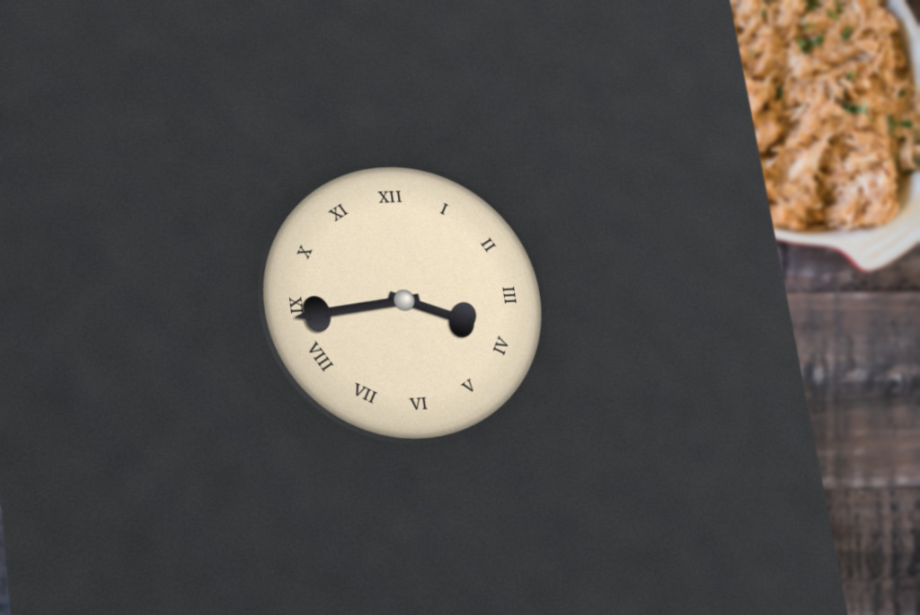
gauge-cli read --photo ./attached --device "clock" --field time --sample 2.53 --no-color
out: 3.44
